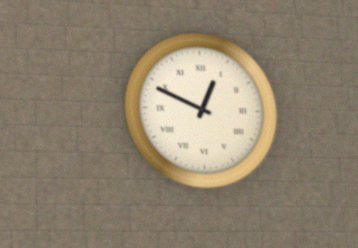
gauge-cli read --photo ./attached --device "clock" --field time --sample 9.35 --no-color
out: 12.49
